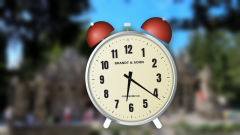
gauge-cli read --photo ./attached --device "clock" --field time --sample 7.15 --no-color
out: 6.21
